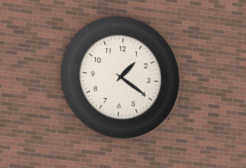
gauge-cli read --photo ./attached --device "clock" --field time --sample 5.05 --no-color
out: 1.20
